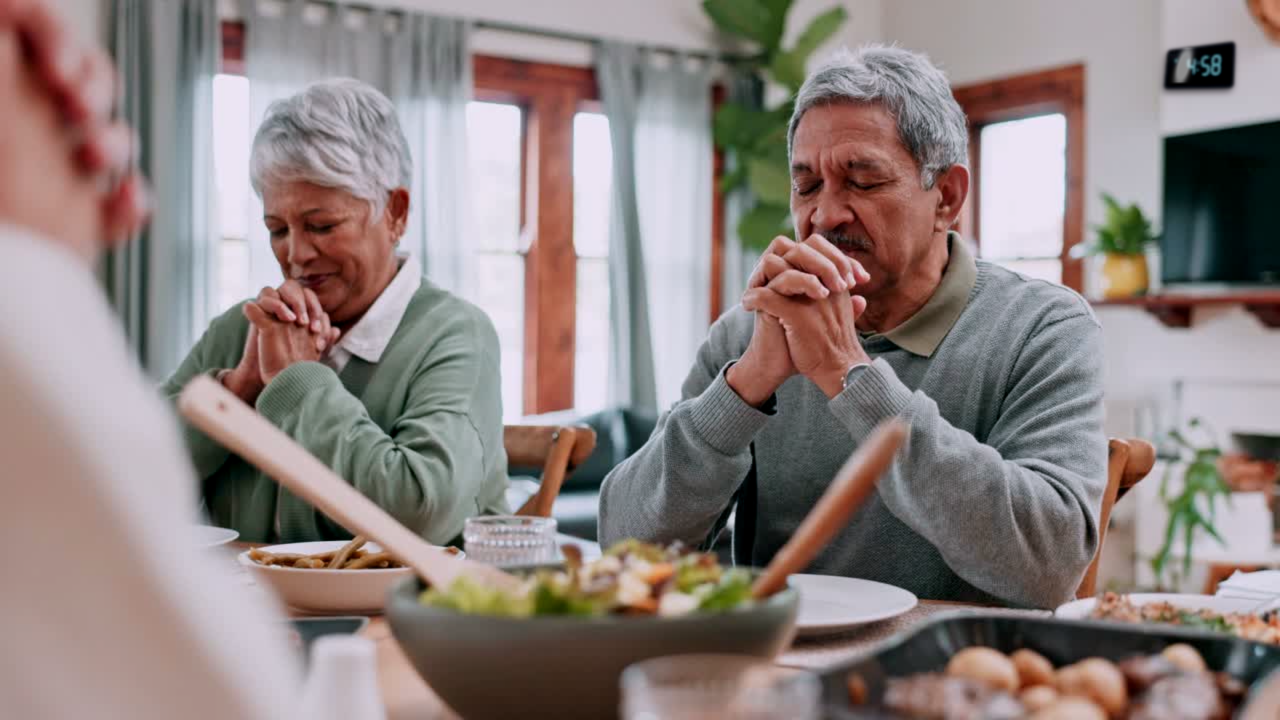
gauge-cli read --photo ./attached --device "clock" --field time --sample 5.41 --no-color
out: 4.58
